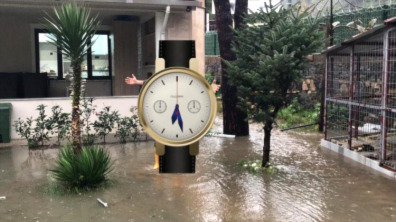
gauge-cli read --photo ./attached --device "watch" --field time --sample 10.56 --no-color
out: 6.28
